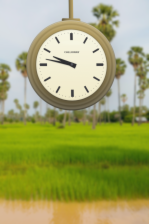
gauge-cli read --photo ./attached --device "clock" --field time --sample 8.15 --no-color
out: 9.47
